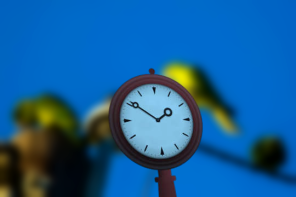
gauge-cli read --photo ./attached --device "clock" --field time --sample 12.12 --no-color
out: 1.51
